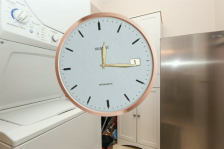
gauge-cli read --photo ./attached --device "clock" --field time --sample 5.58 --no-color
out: 12.16
